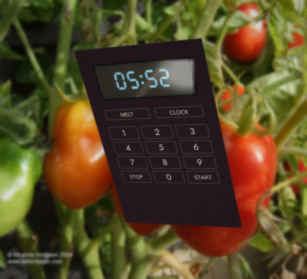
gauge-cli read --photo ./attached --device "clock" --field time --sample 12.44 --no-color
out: 5.52
